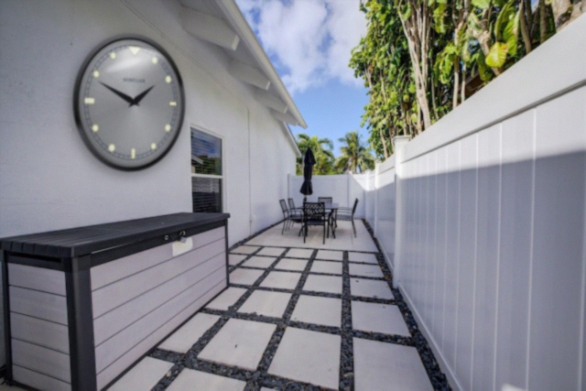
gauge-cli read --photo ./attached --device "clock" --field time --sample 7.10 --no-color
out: 1.49
